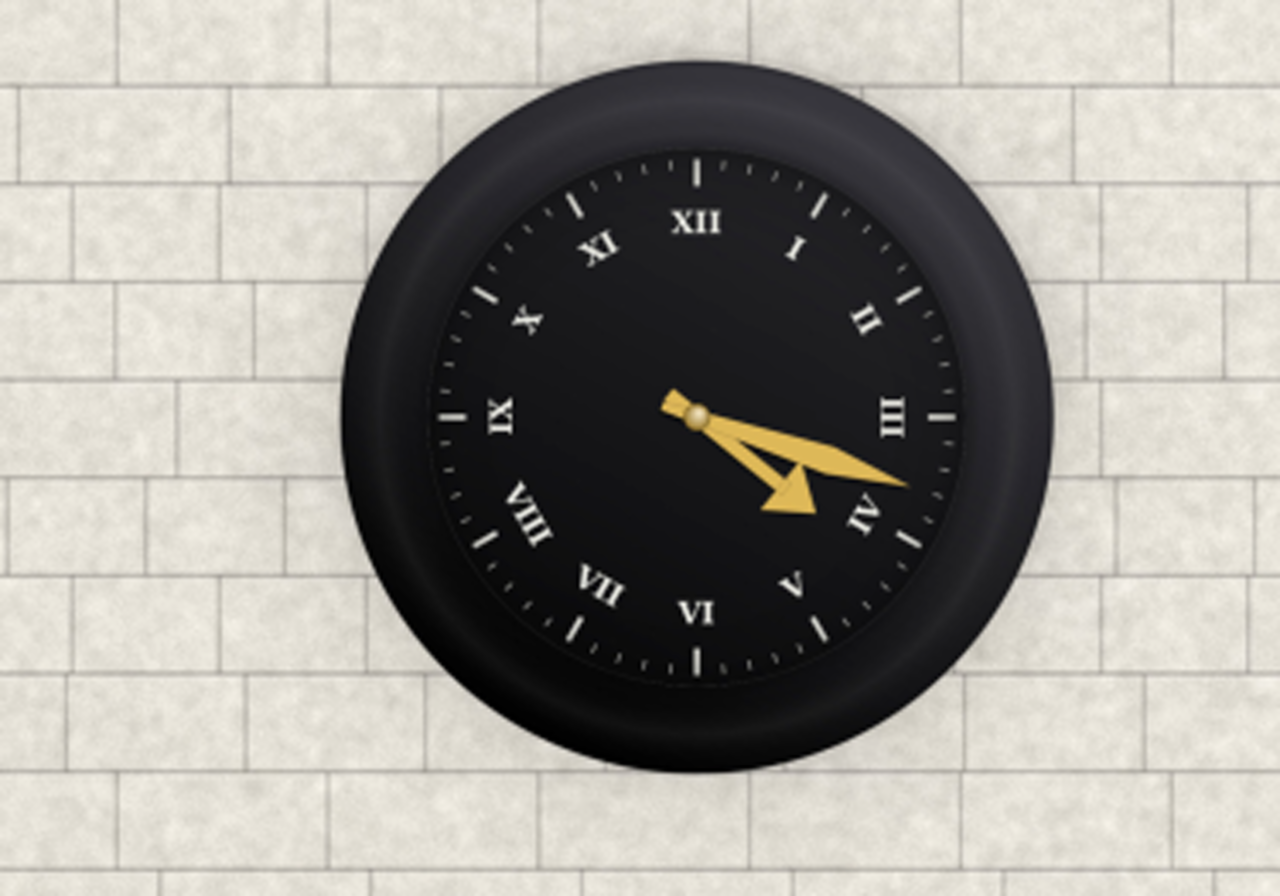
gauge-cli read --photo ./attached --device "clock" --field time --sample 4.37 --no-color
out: 4.18
